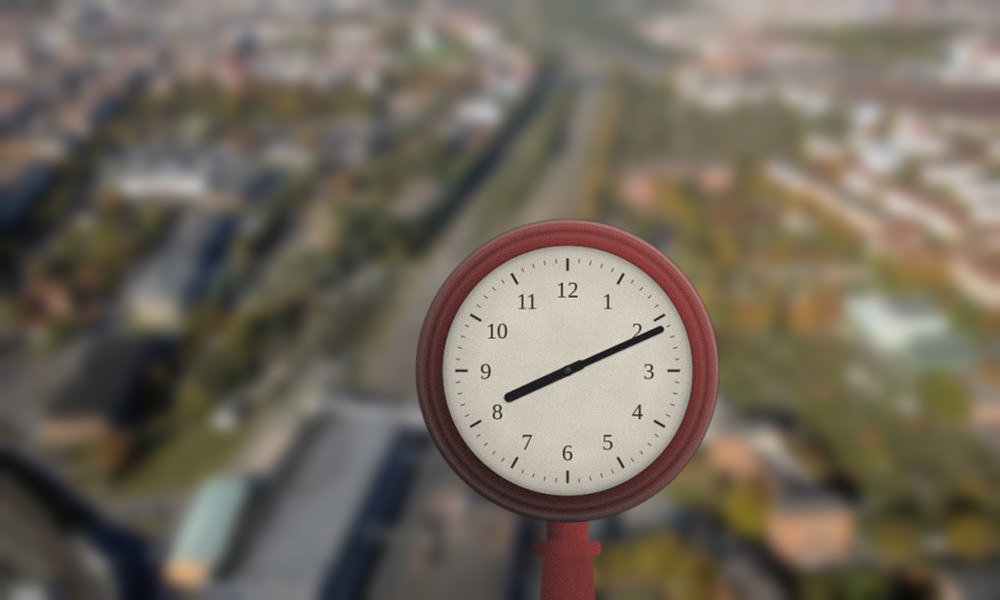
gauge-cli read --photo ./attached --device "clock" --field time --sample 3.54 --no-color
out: 8.11
